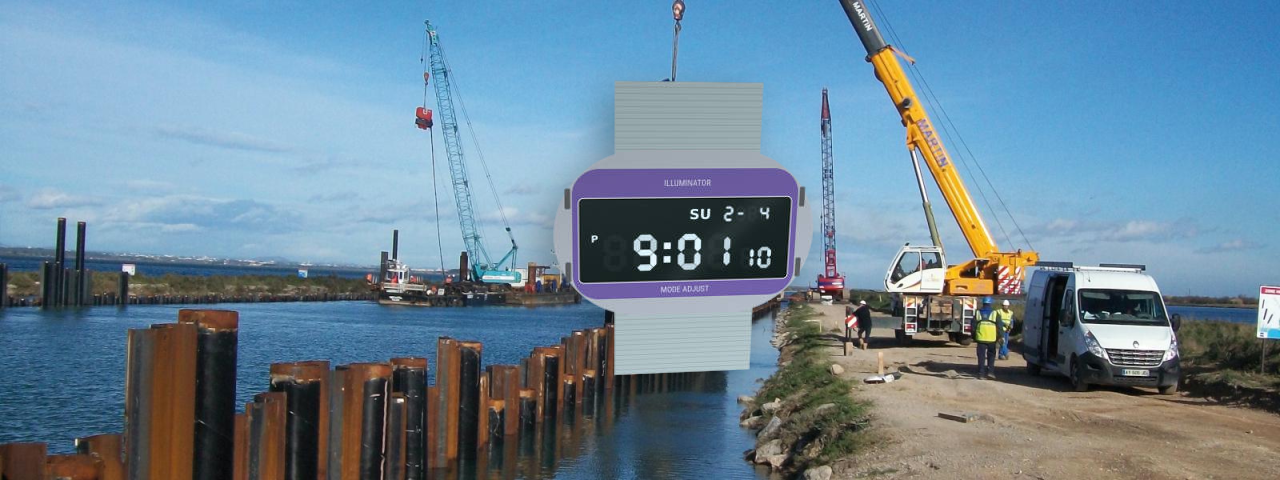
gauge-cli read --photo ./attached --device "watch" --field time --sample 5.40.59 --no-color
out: 9.01.10
